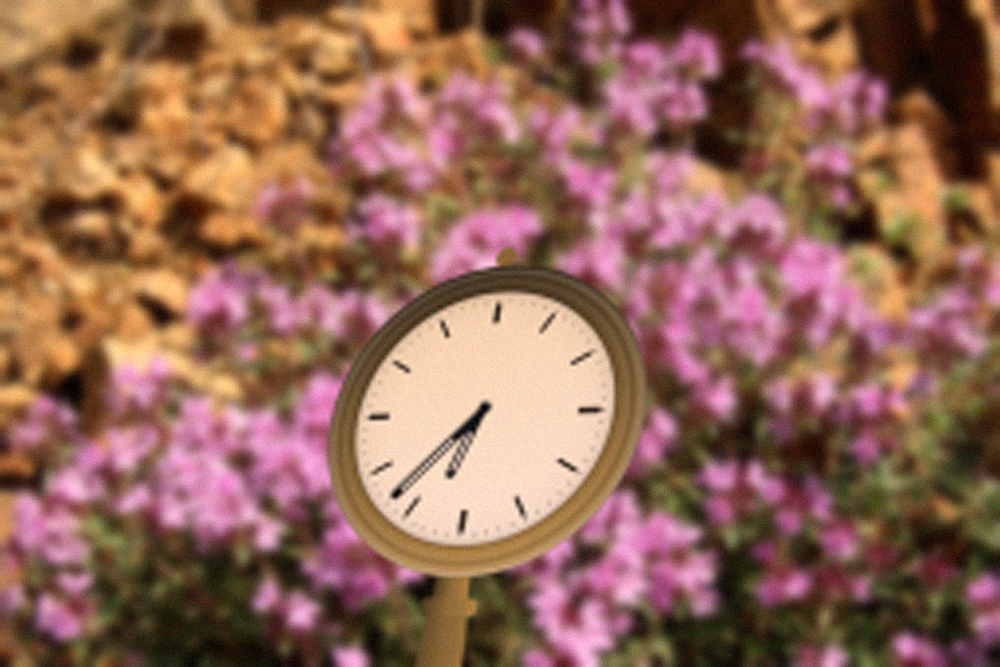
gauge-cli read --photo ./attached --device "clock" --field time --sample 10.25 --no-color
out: 6.37
